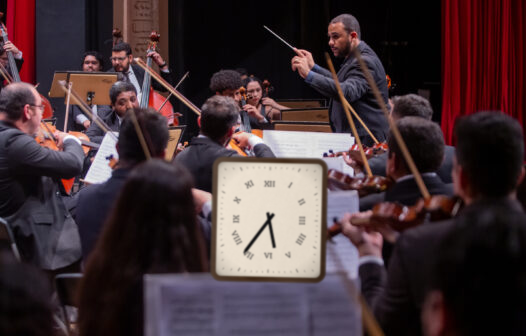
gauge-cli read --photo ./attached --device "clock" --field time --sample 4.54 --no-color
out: 5.36
